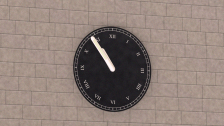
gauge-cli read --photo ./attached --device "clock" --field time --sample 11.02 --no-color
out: 10.54
